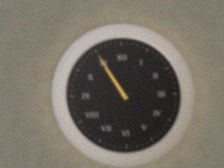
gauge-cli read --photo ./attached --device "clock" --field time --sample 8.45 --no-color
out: 10.55
